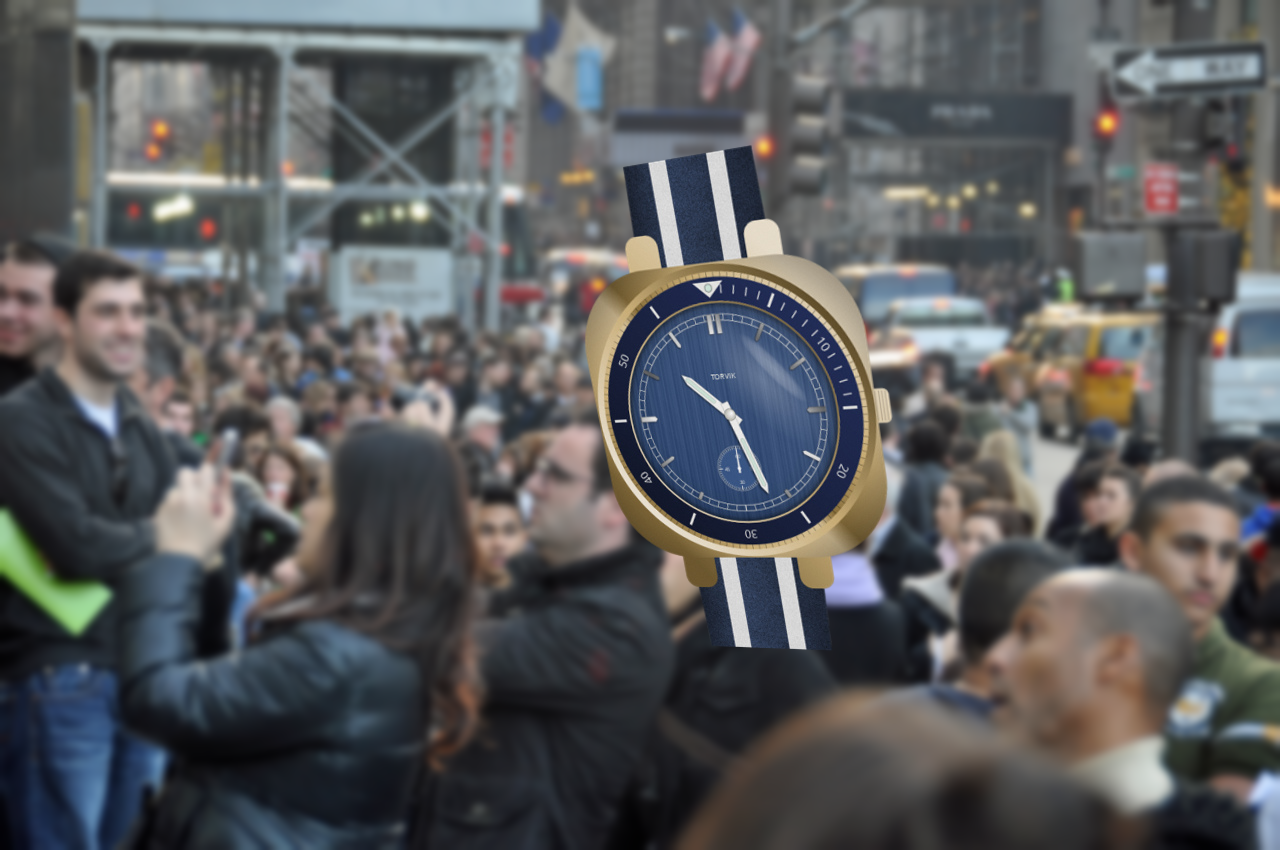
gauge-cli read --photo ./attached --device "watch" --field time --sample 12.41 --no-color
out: 10.27
